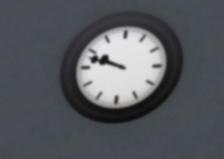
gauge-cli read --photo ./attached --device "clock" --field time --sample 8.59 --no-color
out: 9.48
